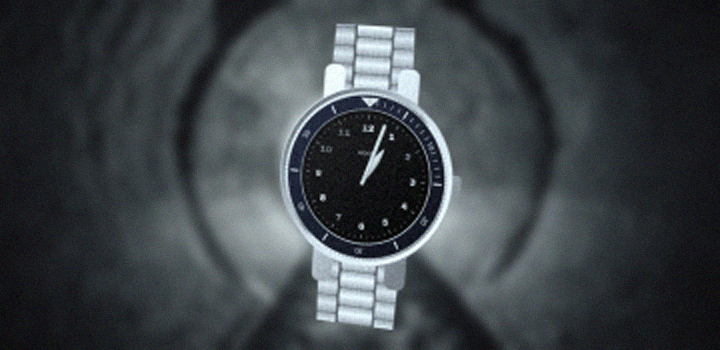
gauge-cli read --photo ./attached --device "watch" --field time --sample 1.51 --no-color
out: 1.03
